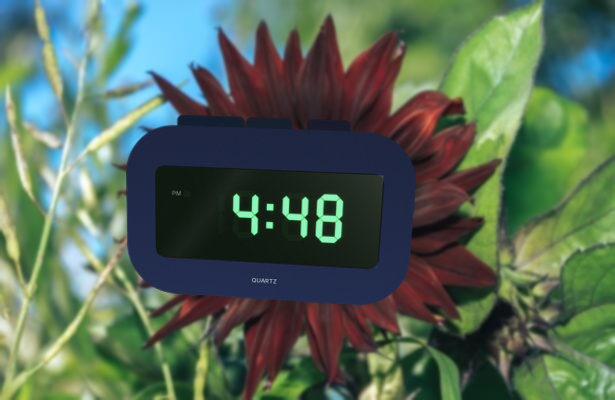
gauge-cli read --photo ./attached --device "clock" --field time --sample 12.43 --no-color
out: 4.48
